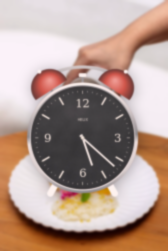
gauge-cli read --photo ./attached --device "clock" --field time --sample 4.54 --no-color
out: 5.22
